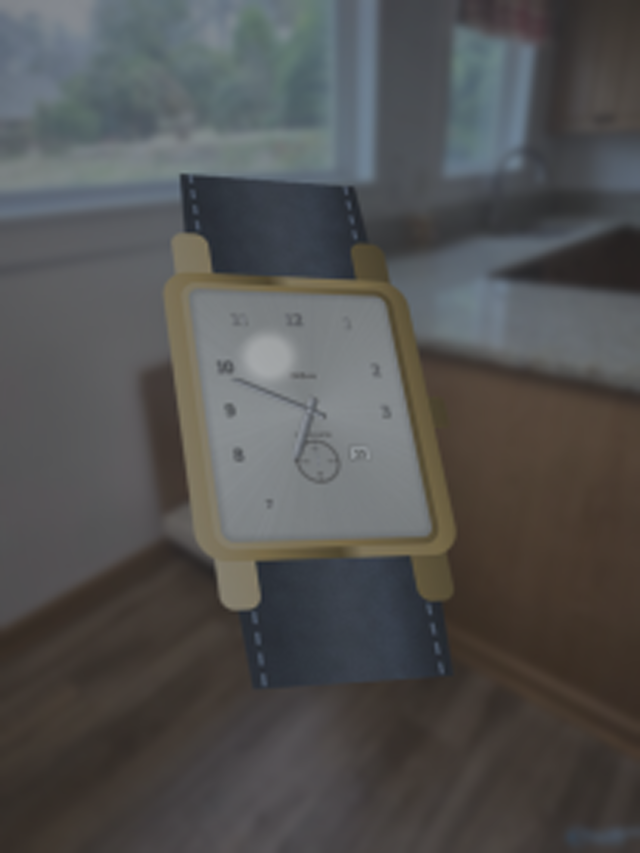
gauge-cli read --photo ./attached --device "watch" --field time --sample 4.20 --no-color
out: 6.49
